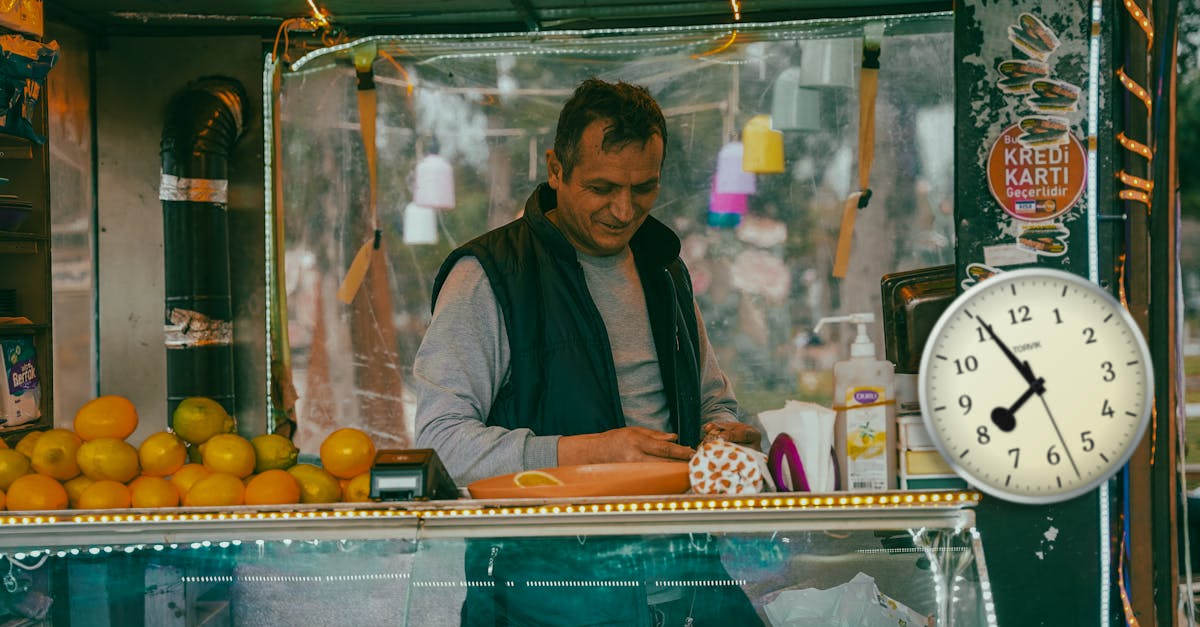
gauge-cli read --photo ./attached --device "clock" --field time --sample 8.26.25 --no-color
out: 7.55.28
